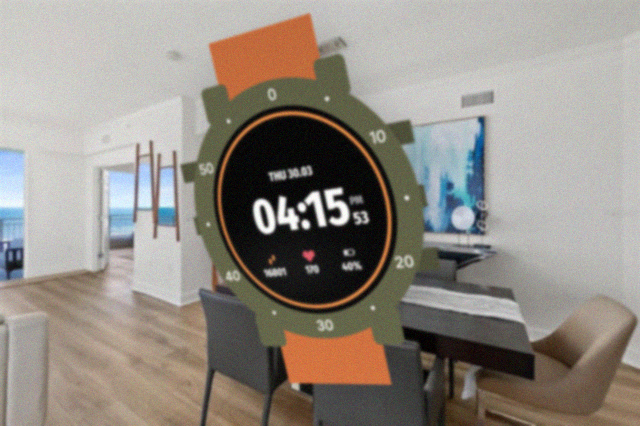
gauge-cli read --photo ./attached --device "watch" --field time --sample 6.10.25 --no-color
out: 4.15.53
